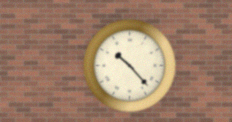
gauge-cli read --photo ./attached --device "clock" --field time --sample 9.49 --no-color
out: 10.23
